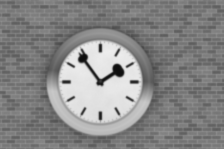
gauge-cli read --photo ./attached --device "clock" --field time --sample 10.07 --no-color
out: 1.54
